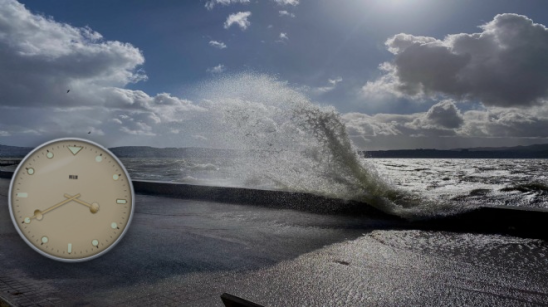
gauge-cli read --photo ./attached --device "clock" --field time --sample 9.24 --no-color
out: 3.40
